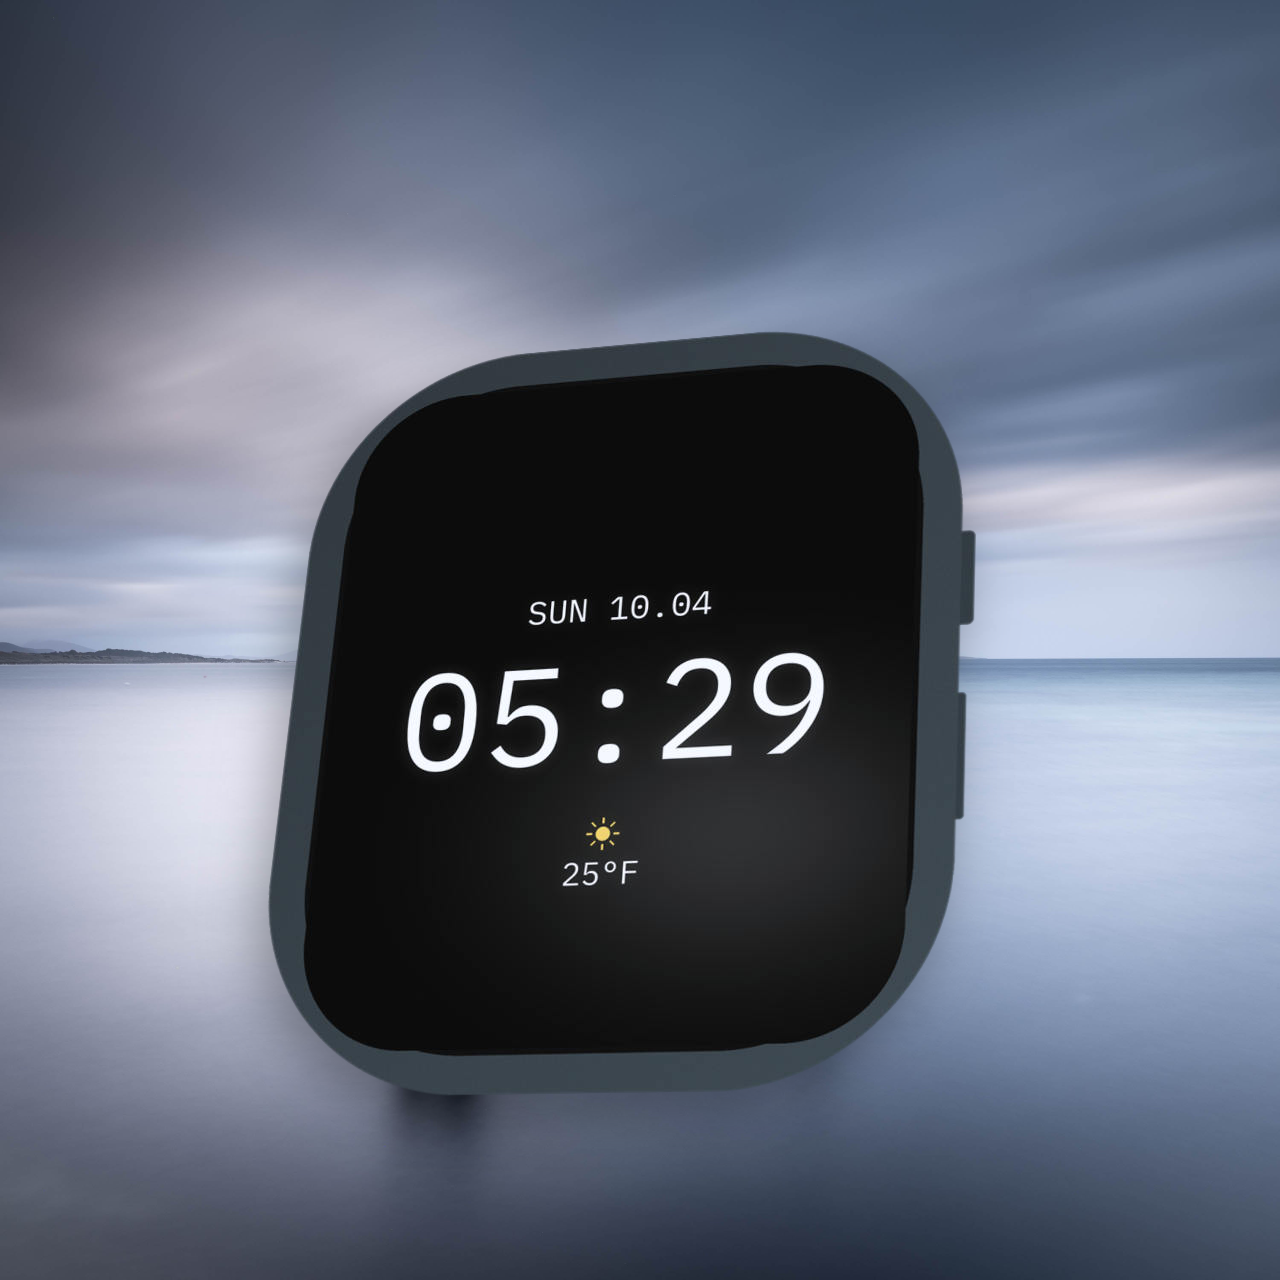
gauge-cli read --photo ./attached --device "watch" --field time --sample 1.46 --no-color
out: 5.29
